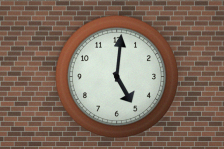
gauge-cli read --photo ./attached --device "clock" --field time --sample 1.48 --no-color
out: 5.01
